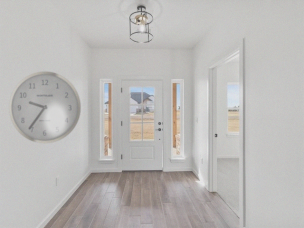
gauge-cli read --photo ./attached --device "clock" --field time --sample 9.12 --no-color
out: 9.36
